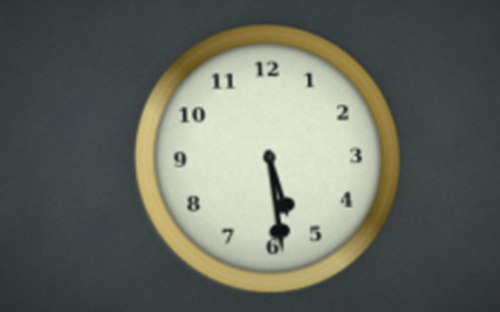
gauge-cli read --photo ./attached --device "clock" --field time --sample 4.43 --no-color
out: 5.29
